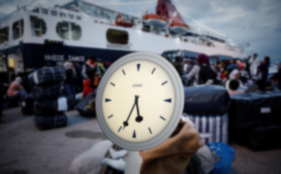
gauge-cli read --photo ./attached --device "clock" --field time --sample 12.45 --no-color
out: 5.34
